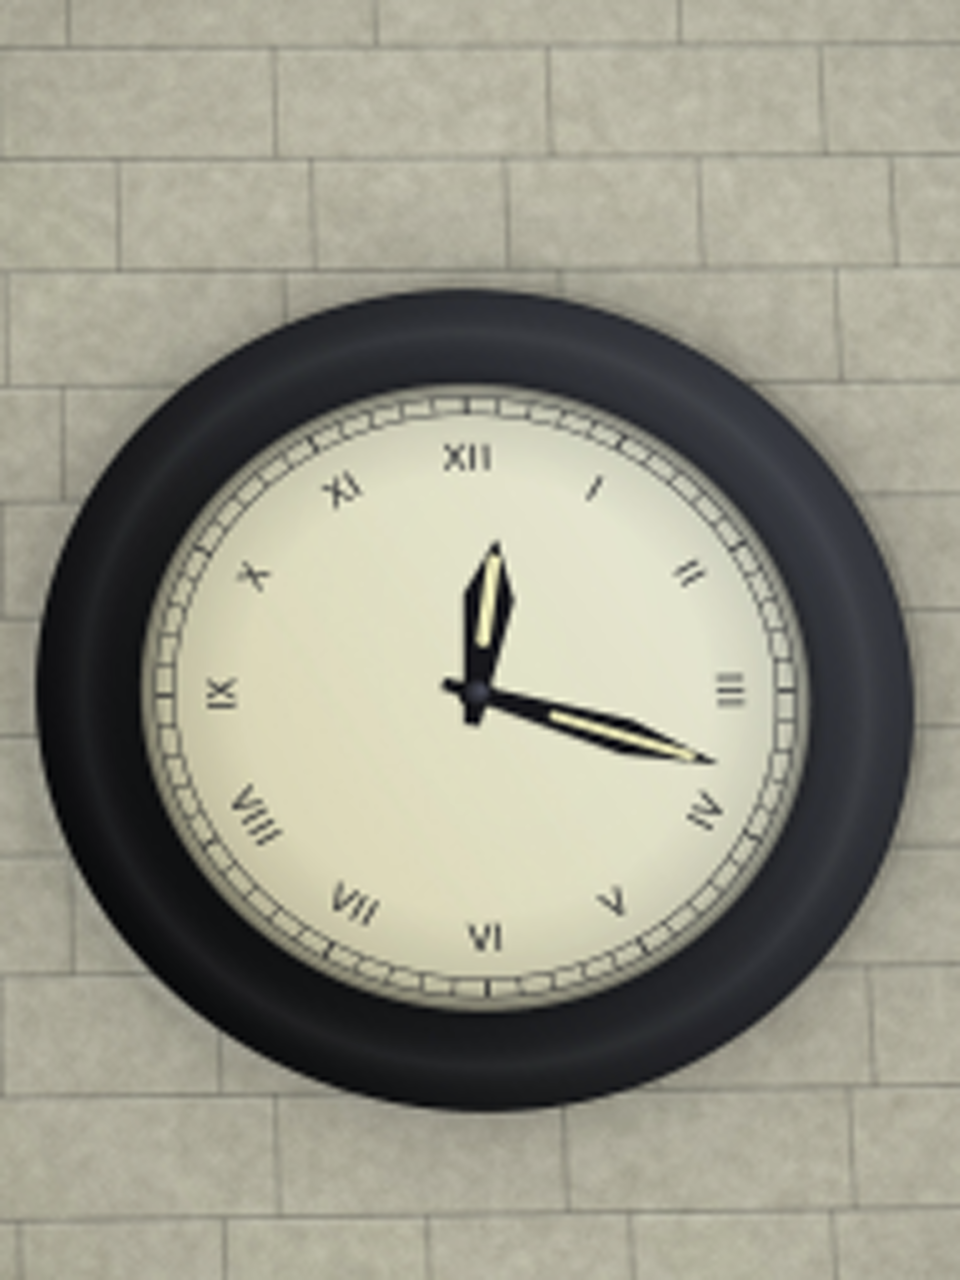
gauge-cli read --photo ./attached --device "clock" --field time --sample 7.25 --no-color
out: 12.18
